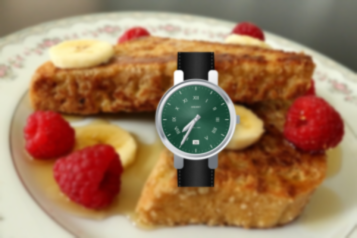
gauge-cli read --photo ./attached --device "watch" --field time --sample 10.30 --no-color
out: 7.35
